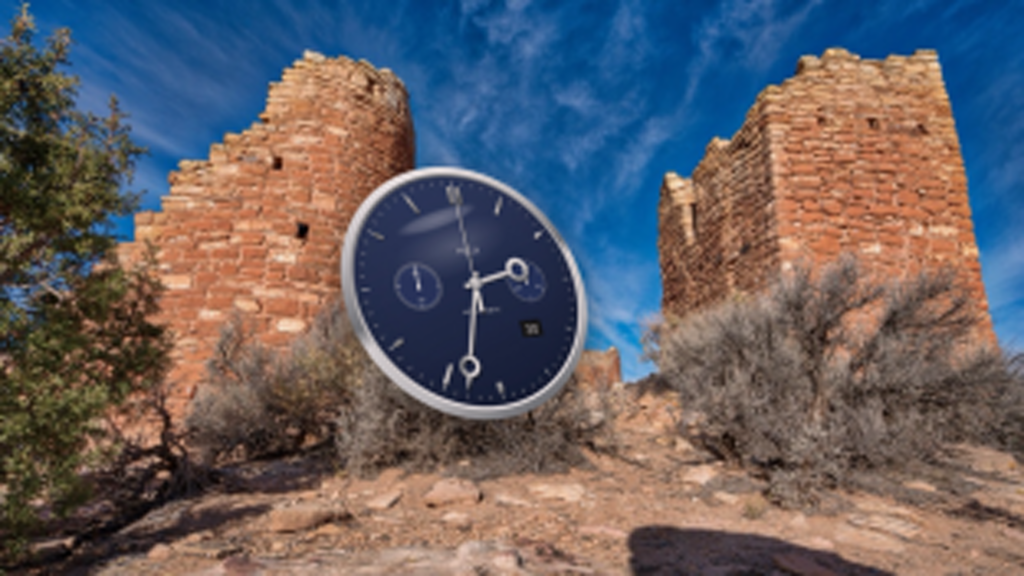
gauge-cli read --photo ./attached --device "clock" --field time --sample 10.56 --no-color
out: 2.33
